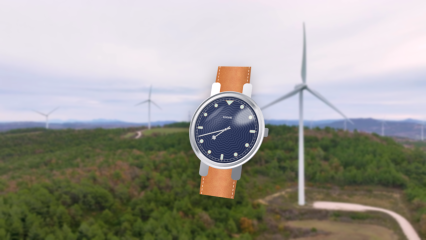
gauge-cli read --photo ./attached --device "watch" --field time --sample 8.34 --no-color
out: 7.42
